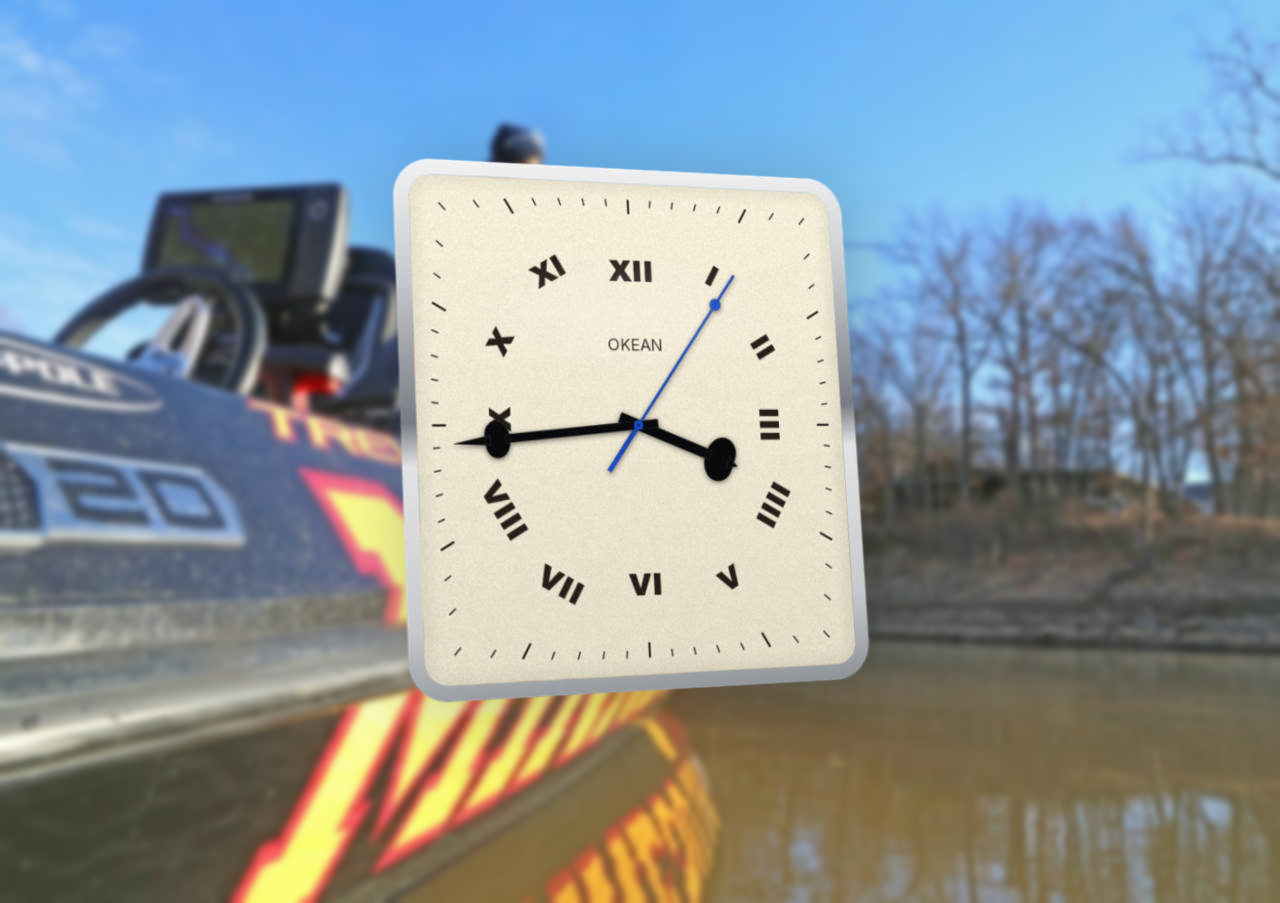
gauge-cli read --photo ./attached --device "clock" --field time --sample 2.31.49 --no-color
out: 3.44.06
